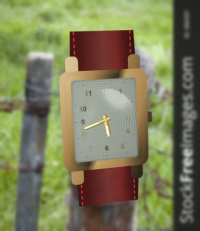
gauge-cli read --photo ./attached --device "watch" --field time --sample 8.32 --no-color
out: 5.42
